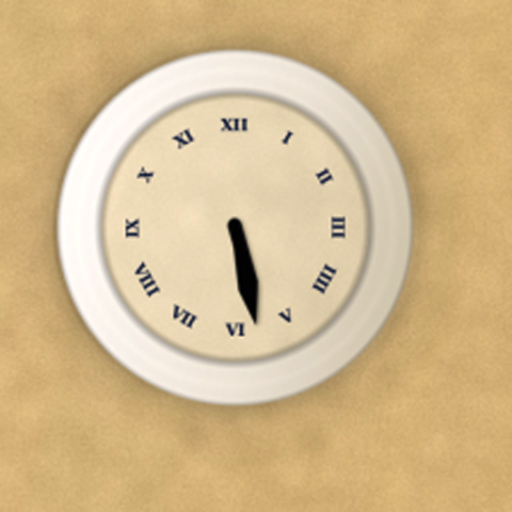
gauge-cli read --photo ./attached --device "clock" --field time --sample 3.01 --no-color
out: 5.28
